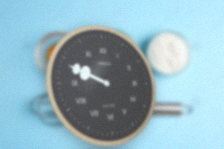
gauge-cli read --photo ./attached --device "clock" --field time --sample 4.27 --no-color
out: 9.49
